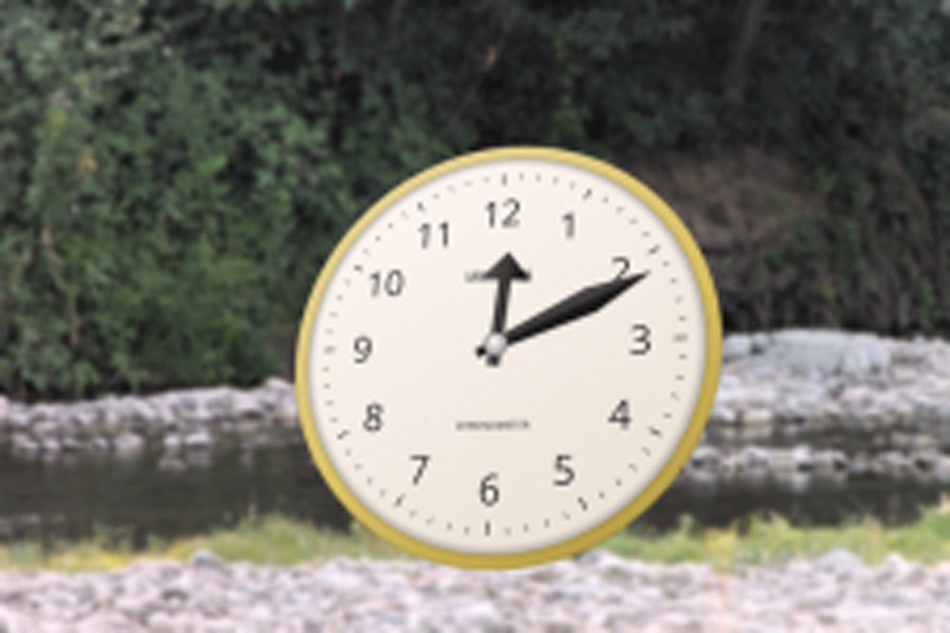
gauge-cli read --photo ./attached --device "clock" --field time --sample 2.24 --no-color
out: 12.11
